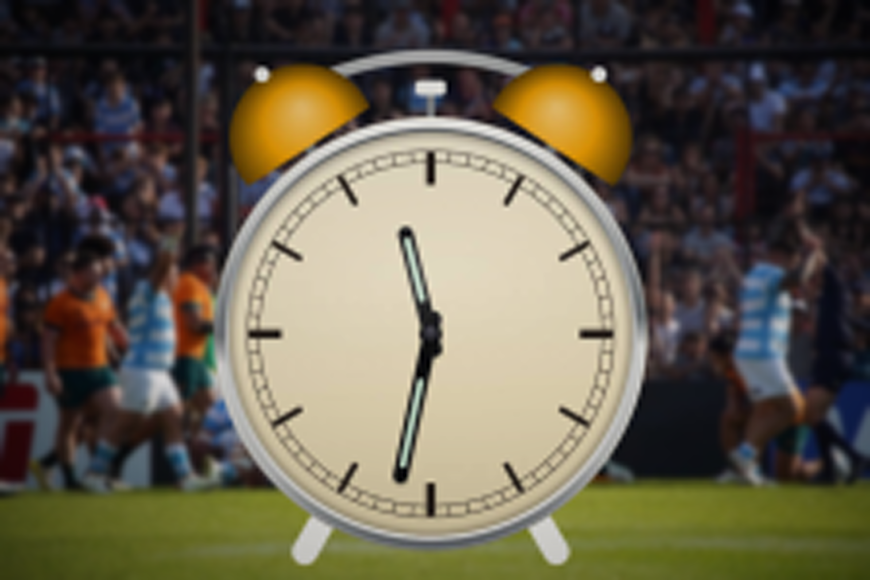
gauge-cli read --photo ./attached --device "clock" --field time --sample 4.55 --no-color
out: 11.32
